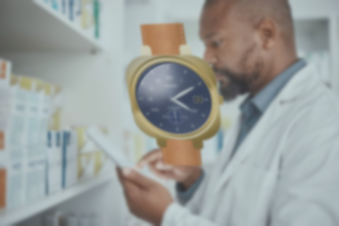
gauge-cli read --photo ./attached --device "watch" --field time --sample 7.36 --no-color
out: 4.10
